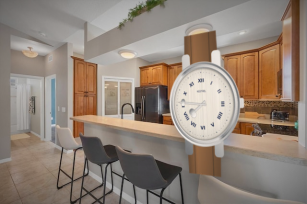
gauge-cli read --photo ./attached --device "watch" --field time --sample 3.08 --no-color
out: 7.46
